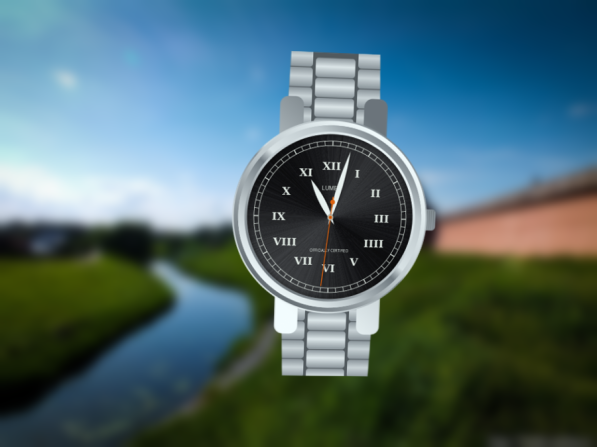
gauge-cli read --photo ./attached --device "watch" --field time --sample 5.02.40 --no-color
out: 11.02.31
